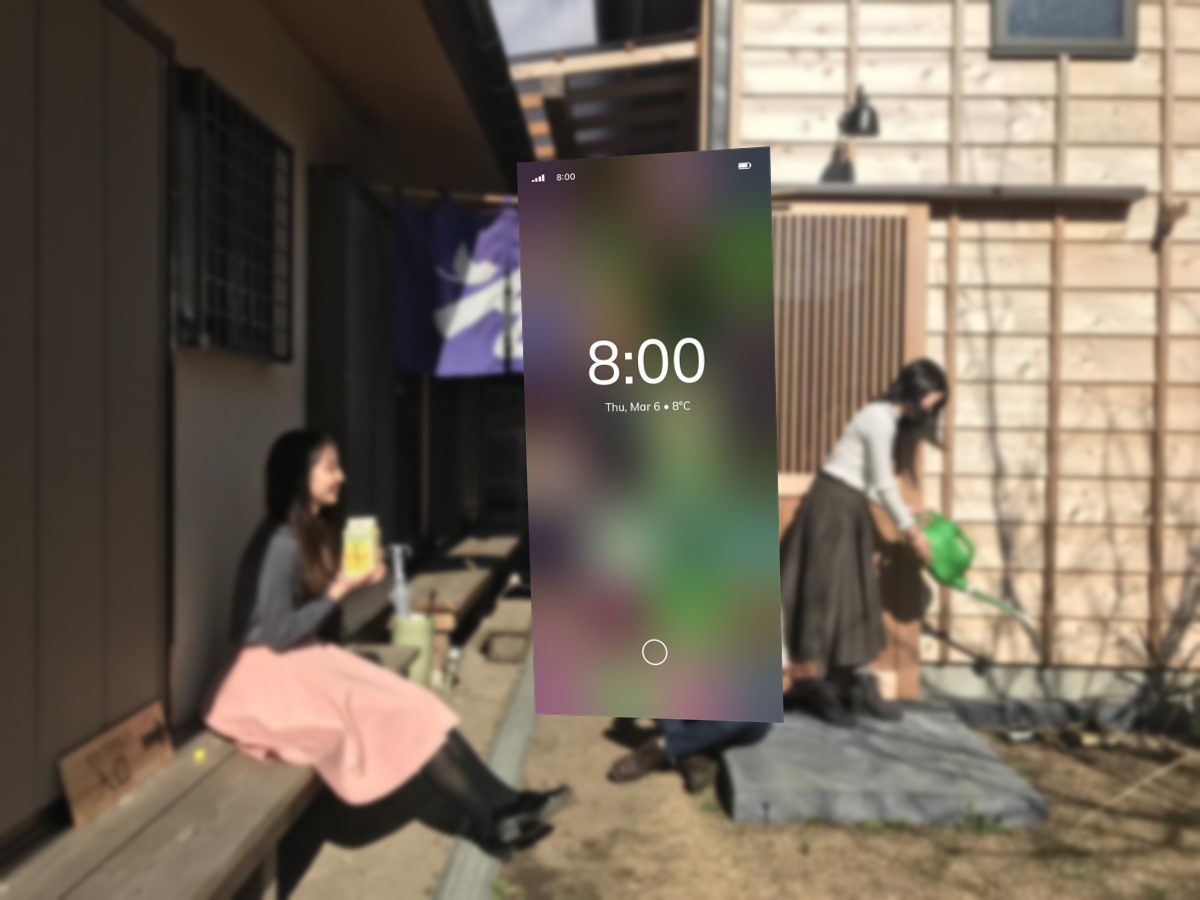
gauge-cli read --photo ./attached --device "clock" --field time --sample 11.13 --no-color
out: 8.00
